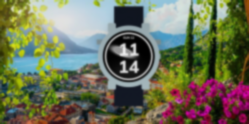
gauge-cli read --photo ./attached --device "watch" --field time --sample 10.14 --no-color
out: 11.14
